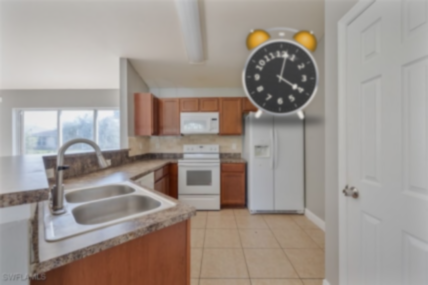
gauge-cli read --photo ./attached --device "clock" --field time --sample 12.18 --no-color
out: 4.02
